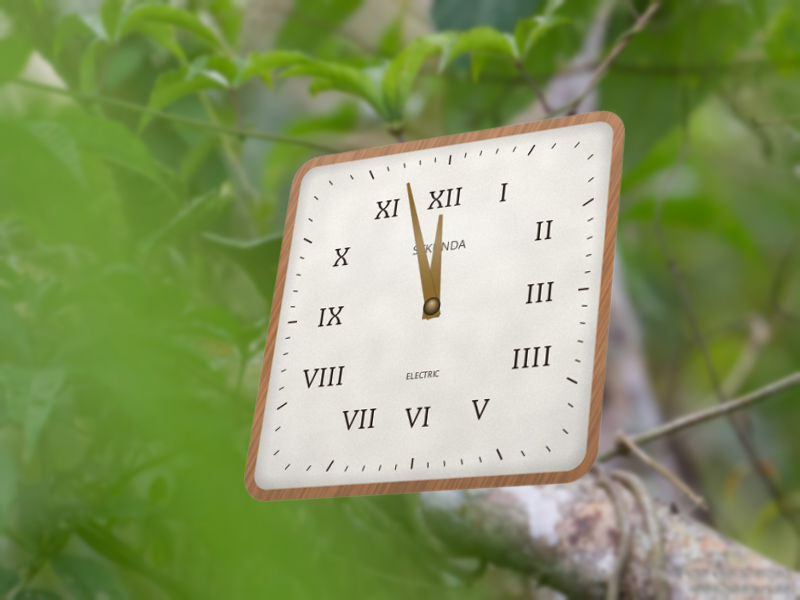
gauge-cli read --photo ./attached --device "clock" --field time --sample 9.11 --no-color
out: 11.57
